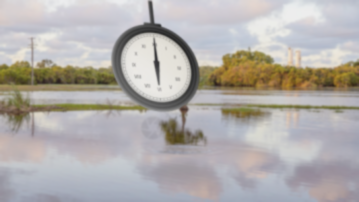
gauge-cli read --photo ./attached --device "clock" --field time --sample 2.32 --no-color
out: 6.00
